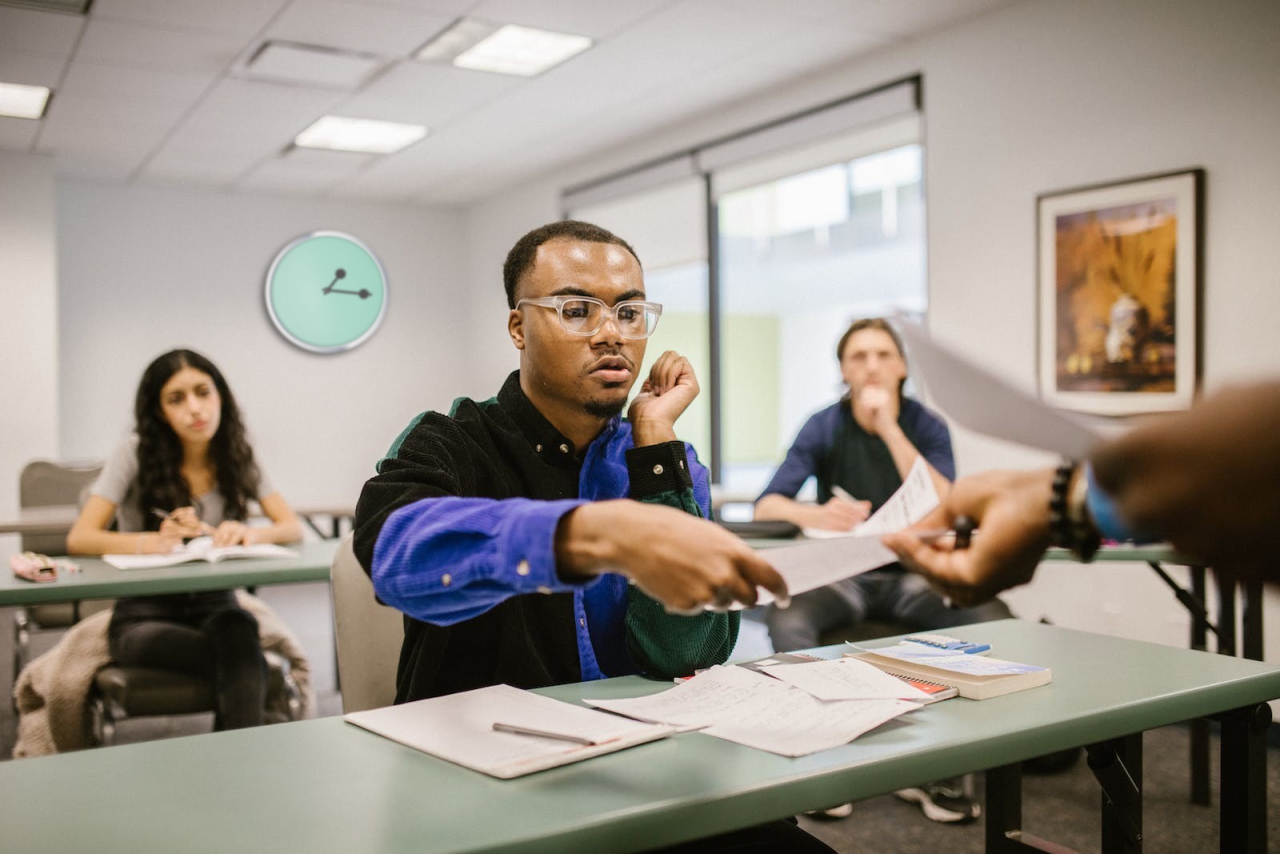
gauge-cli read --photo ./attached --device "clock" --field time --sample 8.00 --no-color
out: 1.16
